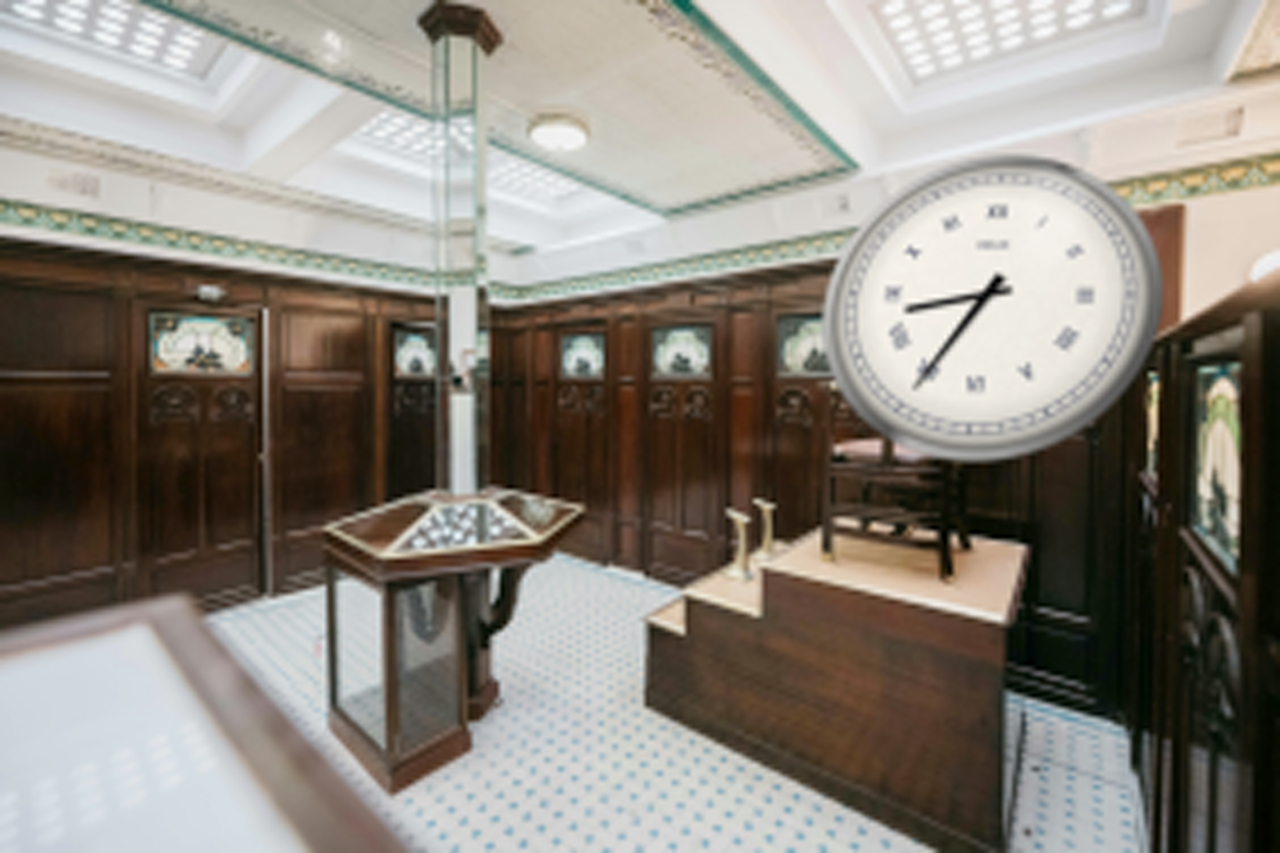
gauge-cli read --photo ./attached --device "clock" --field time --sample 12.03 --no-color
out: 8.35
